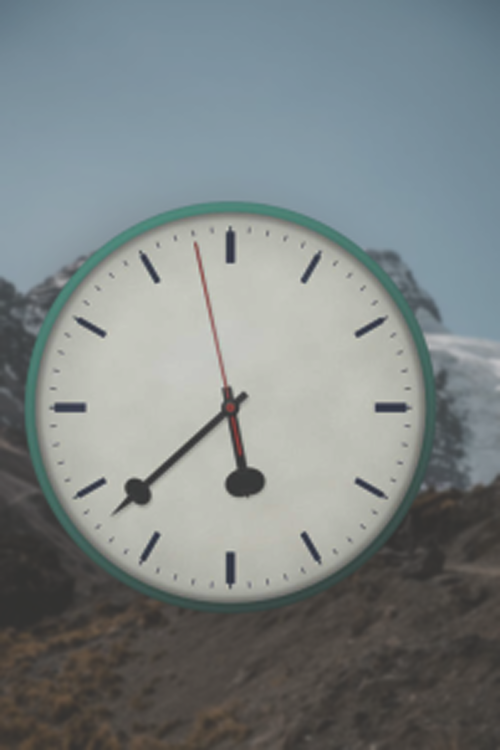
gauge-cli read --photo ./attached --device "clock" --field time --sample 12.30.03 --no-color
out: 5.37.58
